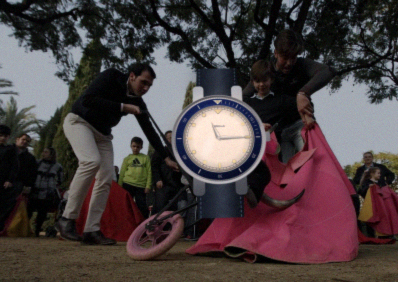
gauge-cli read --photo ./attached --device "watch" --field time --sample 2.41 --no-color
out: 11.15
